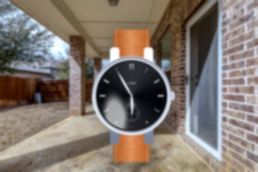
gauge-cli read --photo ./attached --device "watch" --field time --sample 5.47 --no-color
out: 5.55
